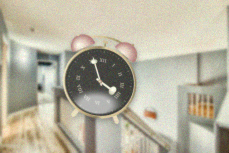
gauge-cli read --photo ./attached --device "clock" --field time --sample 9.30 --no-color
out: 3.56
